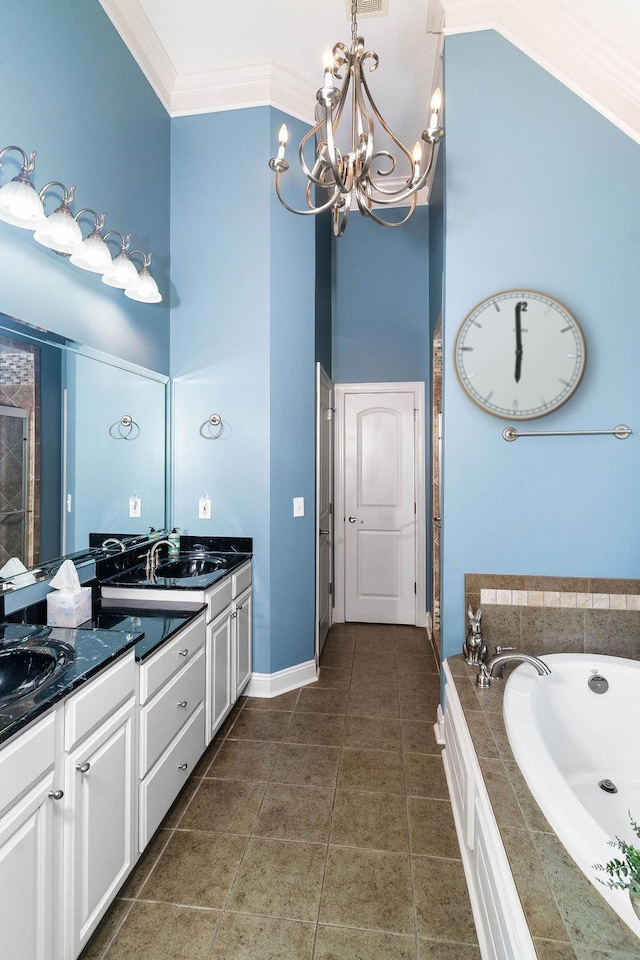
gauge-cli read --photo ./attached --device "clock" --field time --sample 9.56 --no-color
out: 5.59
